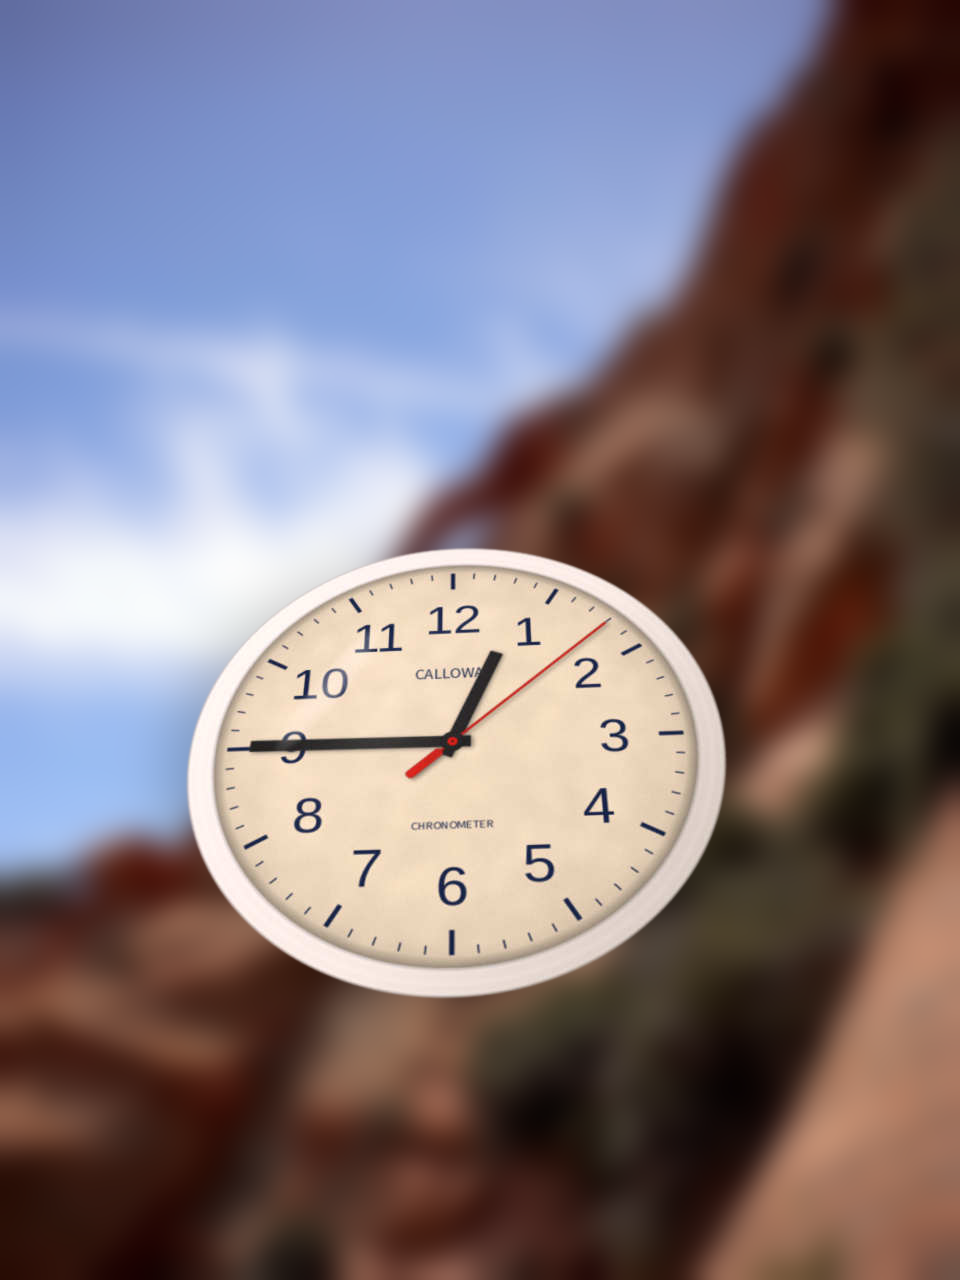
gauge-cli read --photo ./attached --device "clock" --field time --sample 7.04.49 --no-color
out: 12.45.08
